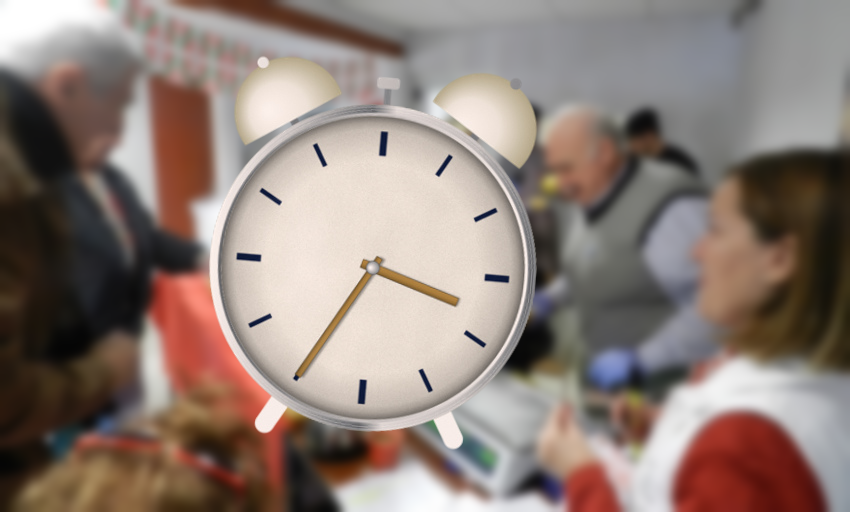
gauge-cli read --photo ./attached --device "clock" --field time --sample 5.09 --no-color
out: 3.35
